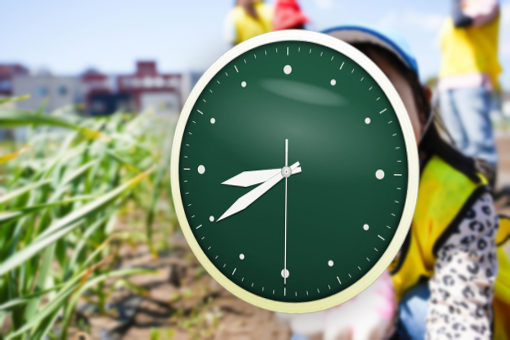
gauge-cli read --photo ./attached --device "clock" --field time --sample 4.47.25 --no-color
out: 8.39.30
